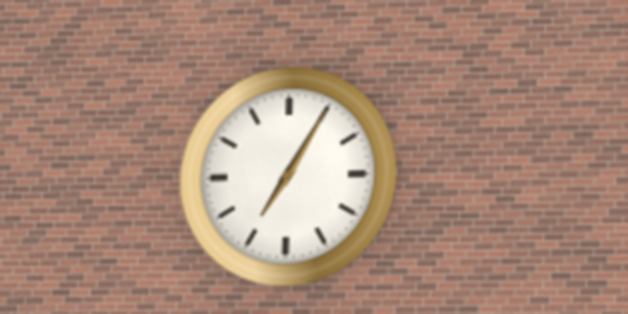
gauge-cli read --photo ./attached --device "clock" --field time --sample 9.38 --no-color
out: 7.05
